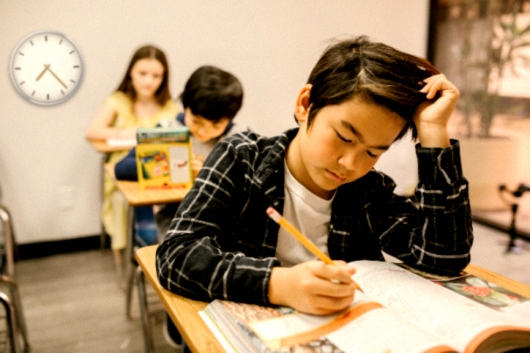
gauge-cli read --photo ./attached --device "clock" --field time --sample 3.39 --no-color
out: 7.23
